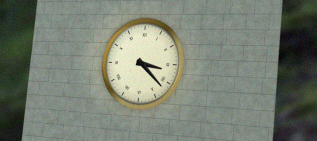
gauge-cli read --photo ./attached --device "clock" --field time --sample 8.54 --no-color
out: 3.22
